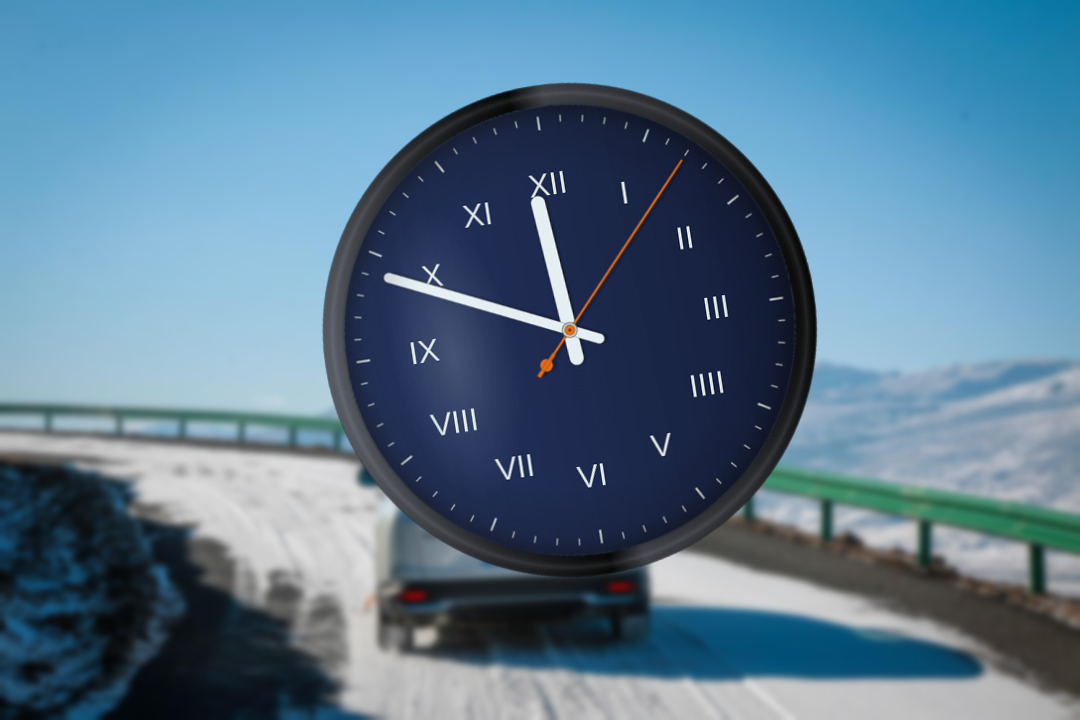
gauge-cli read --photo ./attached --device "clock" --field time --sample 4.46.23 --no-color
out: 11.49.07
